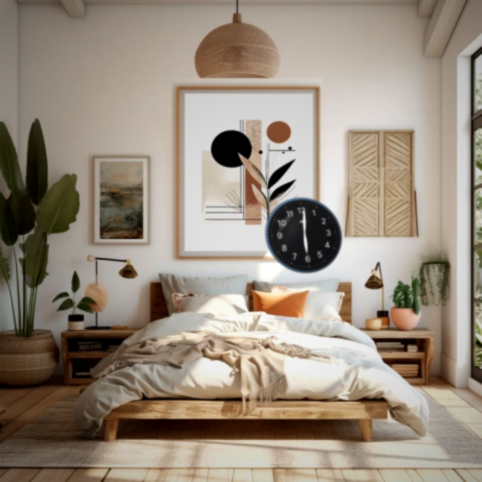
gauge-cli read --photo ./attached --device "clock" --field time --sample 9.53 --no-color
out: 6.01
